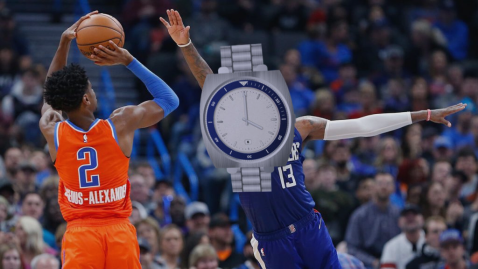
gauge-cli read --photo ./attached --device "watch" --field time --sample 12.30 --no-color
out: 4.00
